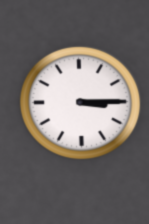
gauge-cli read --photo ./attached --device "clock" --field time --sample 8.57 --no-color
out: 3.15
